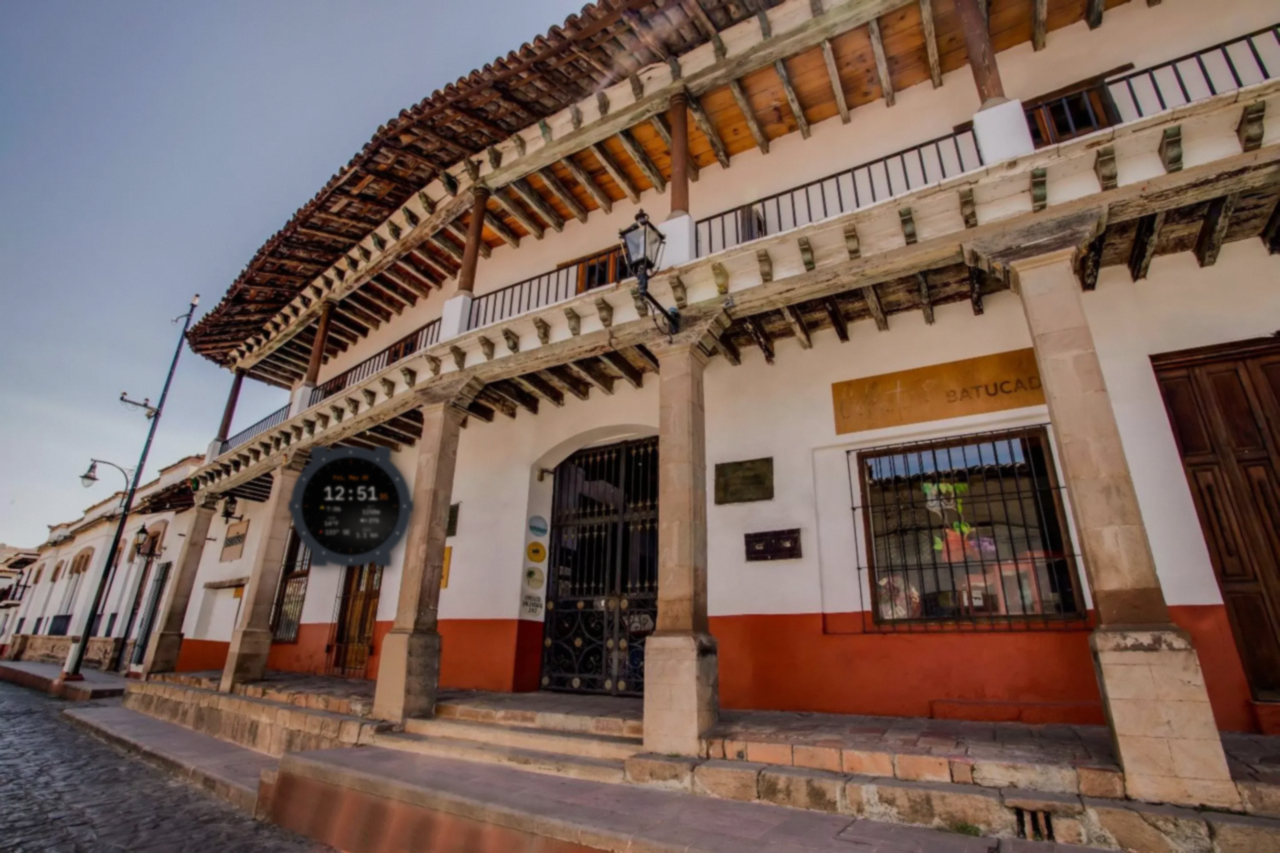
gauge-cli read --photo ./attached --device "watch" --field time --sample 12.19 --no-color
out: 12.51
